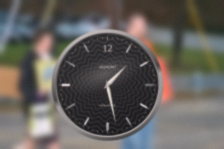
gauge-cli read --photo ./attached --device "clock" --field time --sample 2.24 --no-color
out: 1.28
